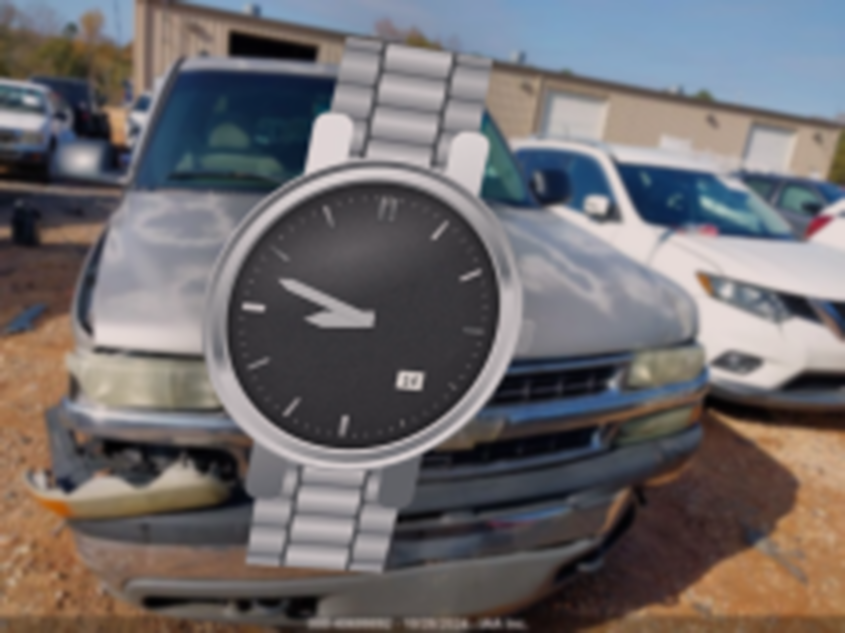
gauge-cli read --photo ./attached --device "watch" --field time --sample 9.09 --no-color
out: 8.48
